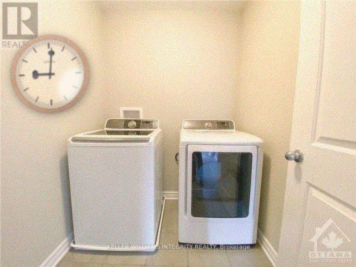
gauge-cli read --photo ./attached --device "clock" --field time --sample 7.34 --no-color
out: 9.01
